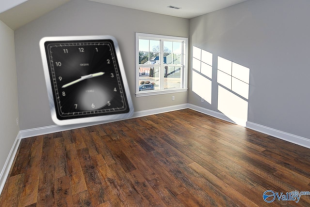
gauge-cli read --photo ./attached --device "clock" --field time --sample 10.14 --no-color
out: 2.42
